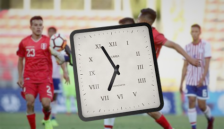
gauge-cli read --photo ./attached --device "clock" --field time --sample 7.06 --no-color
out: 6.56
